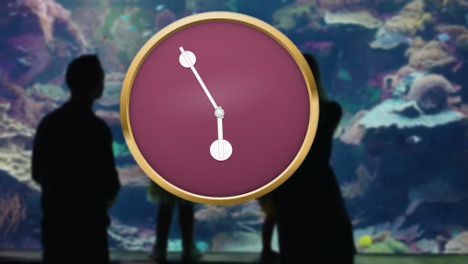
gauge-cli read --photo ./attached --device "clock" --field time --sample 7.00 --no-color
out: 5.55
